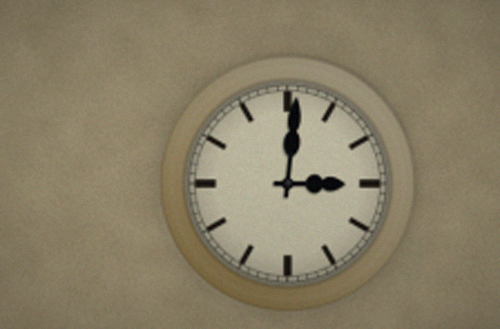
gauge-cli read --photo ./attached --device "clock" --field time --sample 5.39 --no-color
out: 3.01
